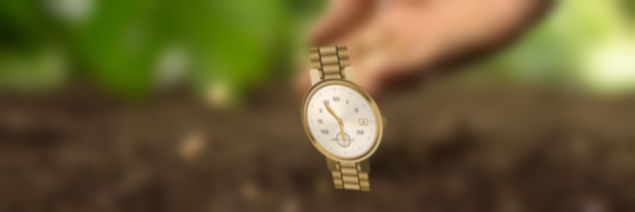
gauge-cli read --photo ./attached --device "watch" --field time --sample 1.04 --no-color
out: 5.54
